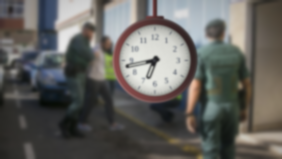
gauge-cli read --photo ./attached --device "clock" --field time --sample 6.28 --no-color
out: 6.43
